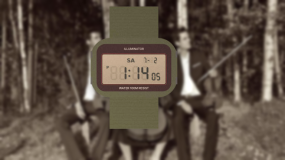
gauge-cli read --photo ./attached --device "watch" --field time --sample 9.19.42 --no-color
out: 1.14.05
